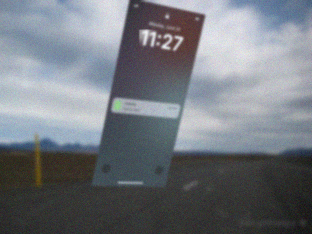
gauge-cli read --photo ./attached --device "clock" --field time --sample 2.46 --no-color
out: 11.27
